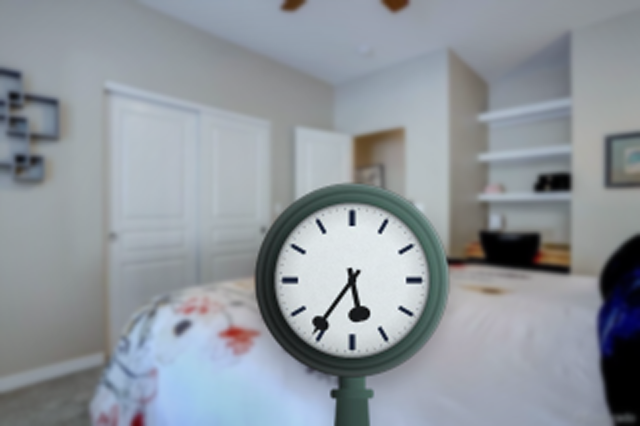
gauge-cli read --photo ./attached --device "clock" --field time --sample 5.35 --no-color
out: 5.36
